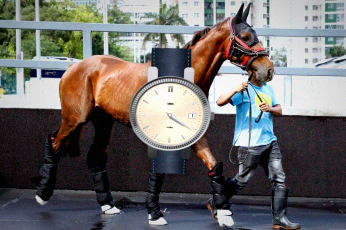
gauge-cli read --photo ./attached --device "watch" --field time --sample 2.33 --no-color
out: 4.21
